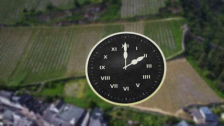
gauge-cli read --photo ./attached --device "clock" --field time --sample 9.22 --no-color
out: 2.00
